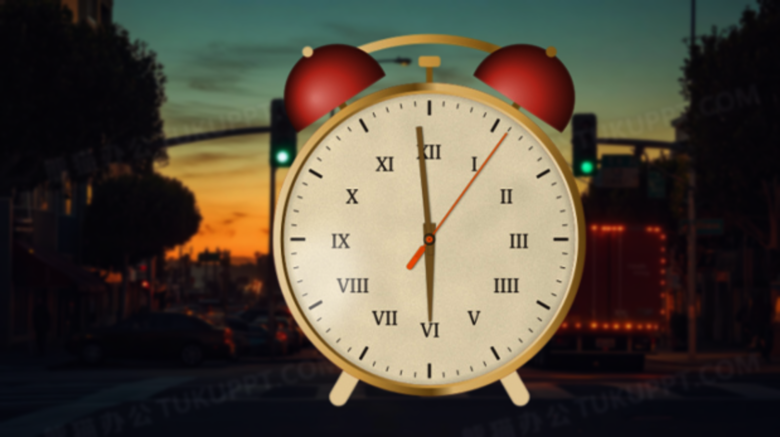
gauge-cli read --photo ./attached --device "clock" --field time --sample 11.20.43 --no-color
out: 5.59.06
